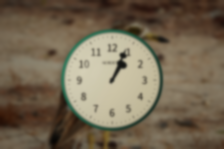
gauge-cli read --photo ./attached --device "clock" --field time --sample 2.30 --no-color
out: 1.04
